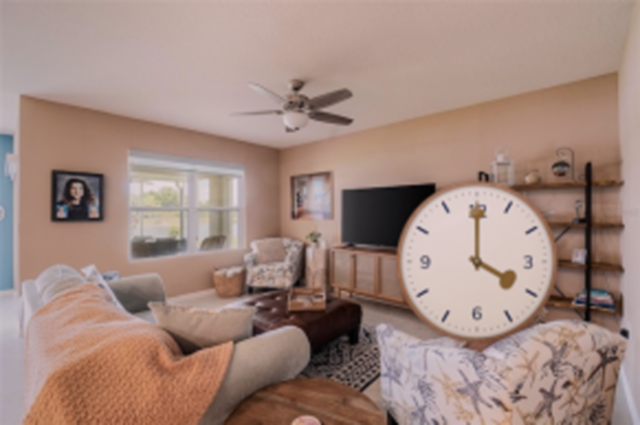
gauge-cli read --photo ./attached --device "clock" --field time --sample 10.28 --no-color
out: 4.00
